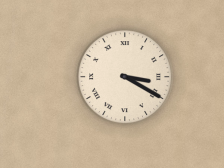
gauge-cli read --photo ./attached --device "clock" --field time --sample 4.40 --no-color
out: 3.20
